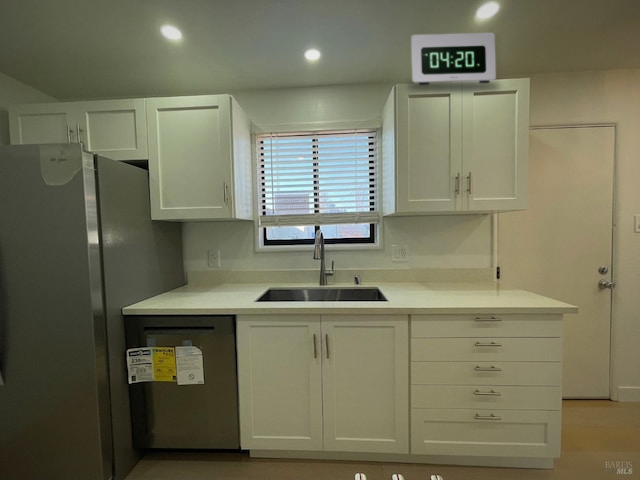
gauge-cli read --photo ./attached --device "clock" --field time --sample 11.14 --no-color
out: 4.20
